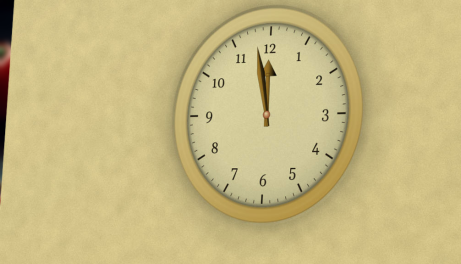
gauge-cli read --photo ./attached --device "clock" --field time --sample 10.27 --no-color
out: 11.58
